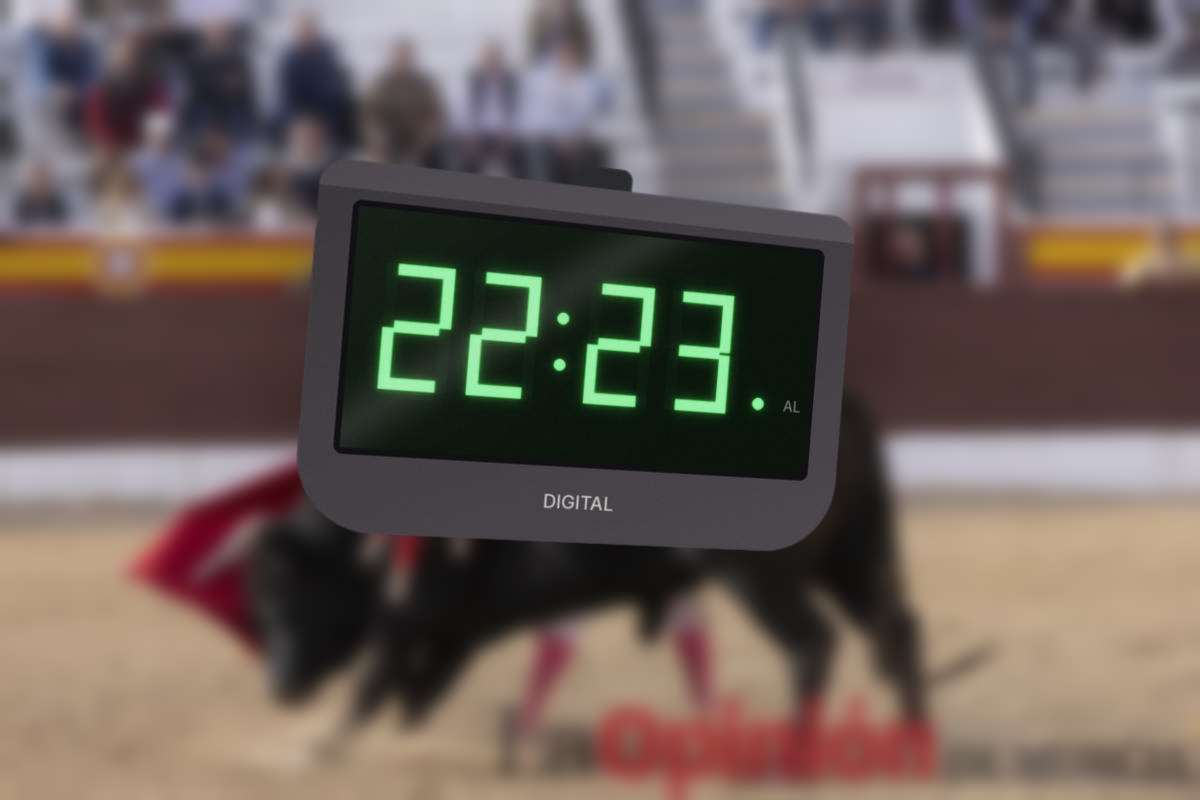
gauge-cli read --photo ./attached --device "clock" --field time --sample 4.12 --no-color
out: 22.23
